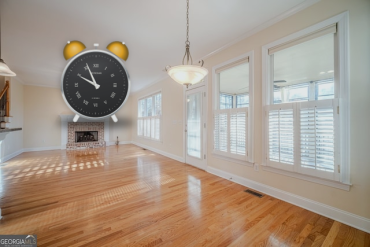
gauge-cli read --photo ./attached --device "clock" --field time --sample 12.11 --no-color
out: 9.56
